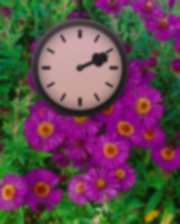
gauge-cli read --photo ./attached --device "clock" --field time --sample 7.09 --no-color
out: 2.11
